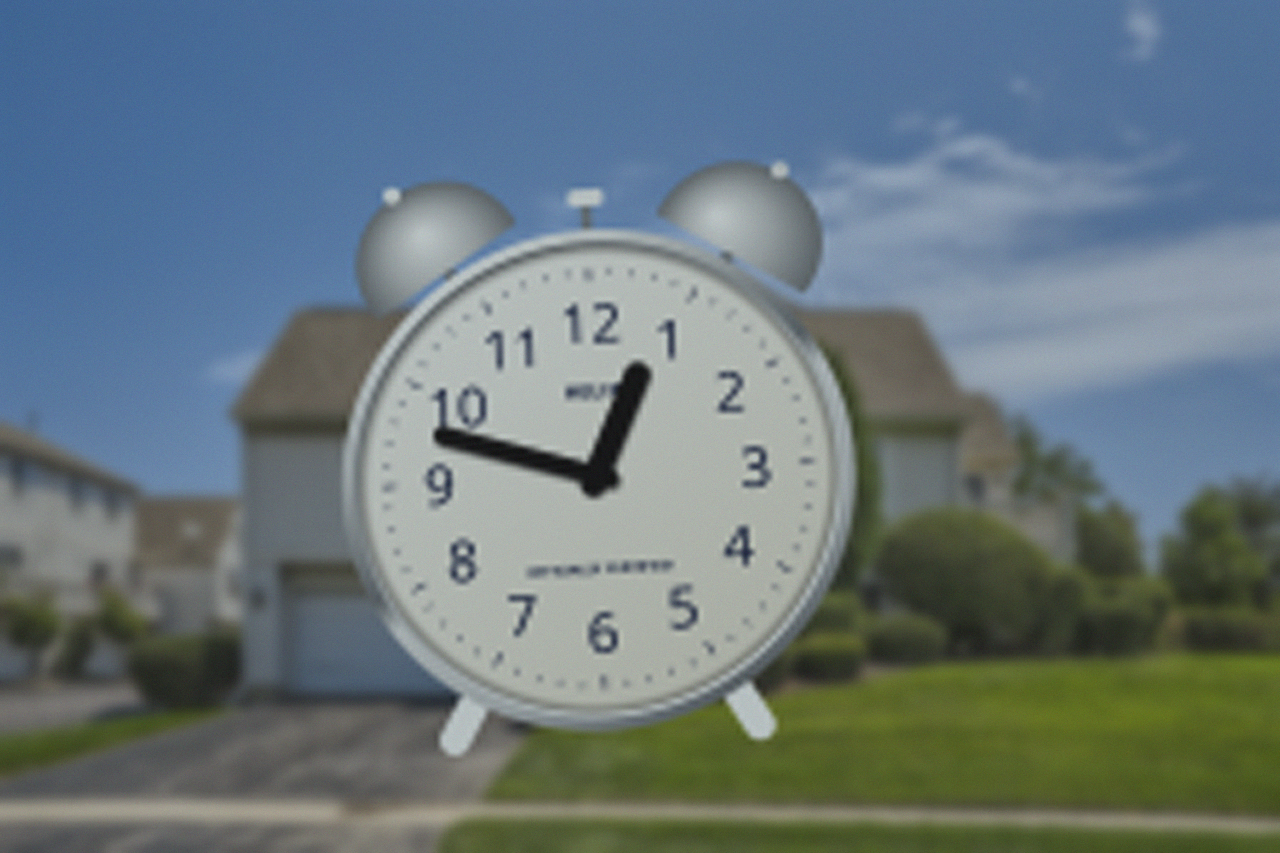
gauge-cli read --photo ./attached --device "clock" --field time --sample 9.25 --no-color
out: 12.48
